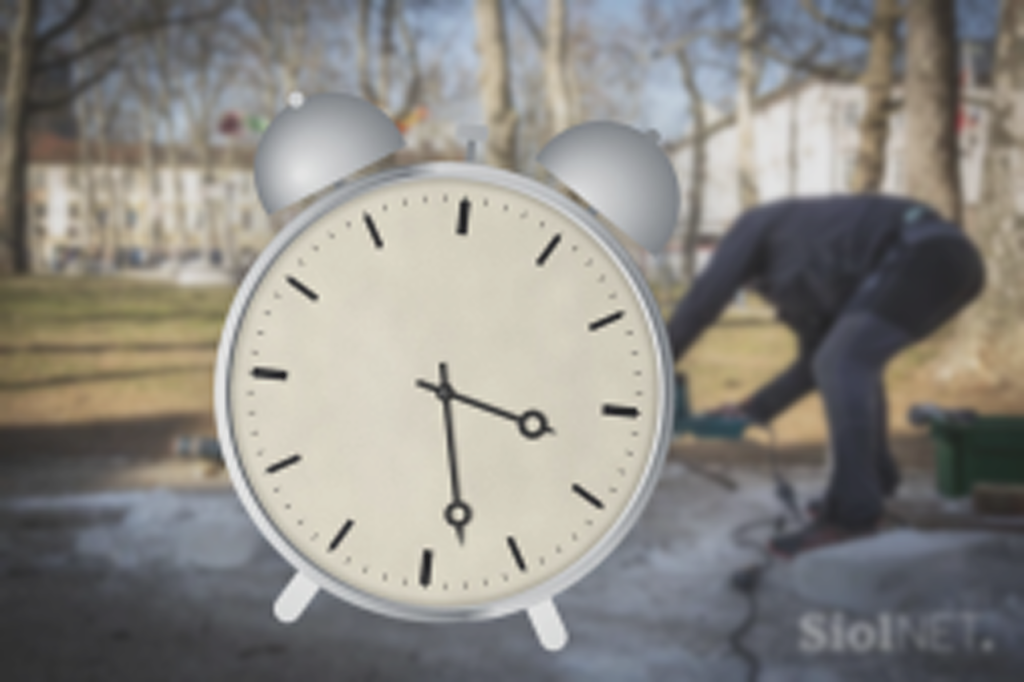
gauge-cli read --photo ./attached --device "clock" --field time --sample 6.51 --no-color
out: 3.28
